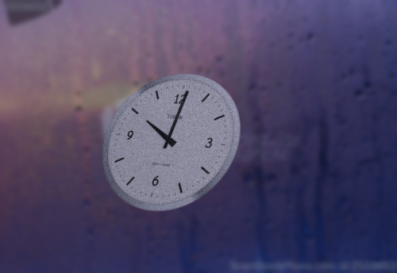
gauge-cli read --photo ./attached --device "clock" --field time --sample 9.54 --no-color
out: 10.01
